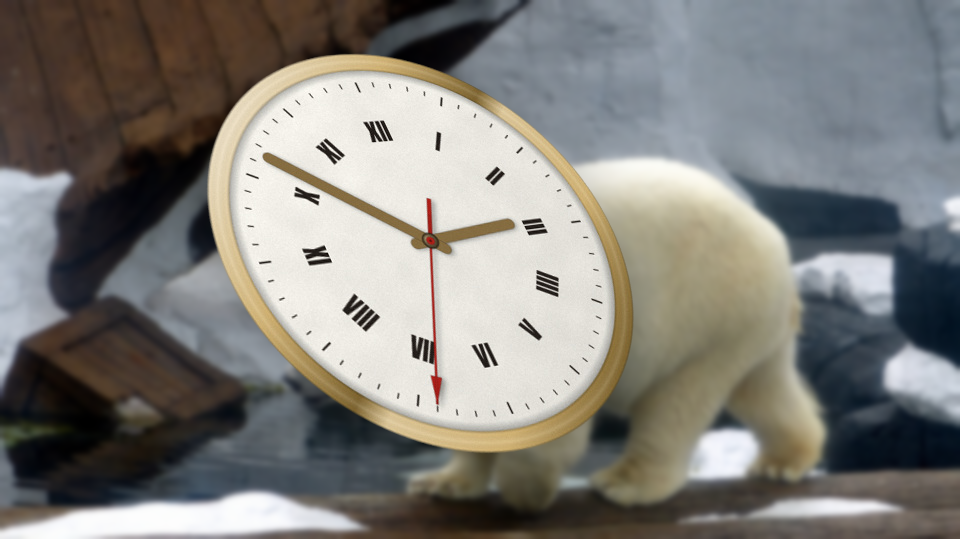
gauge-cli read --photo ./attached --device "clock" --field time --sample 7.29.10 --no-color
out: 2.51.34
